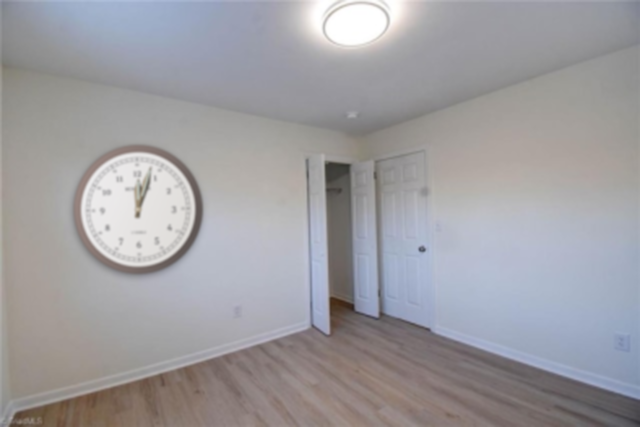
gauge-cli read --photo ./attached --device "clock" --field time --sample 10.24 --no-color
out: 12.03
